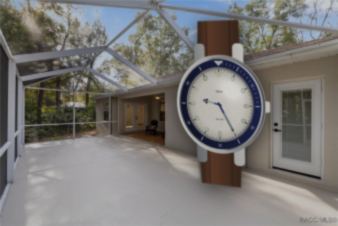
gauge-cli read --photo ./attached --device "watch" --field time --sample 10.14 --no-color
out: 9.25
